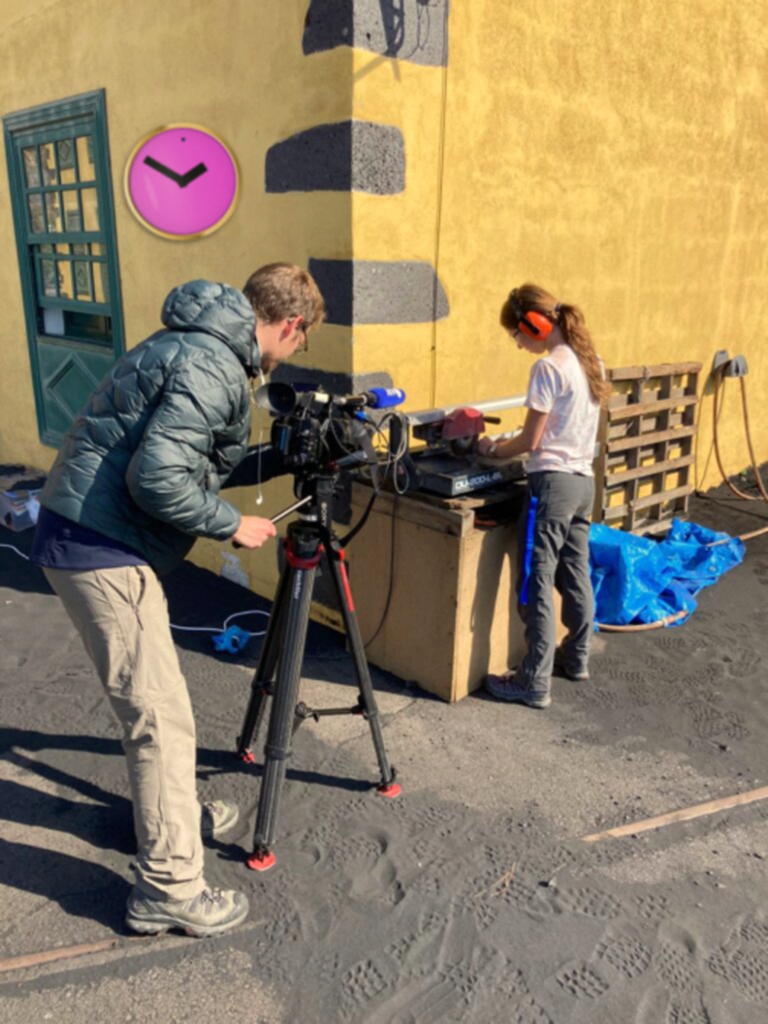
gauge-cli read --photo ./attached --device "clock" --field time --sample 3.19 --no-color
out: 1.50
